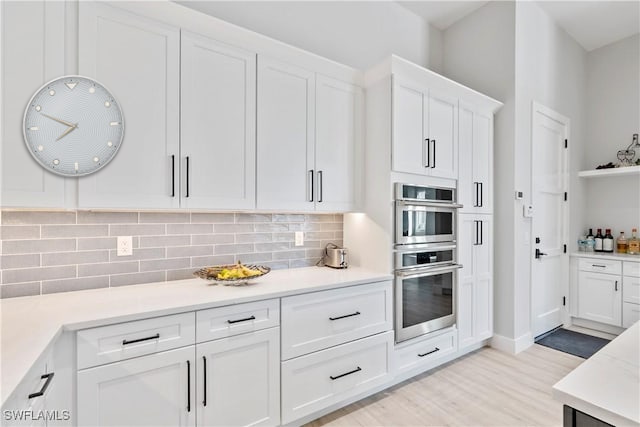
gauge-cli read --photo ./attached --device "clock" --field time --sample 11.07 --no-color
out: 7.49
